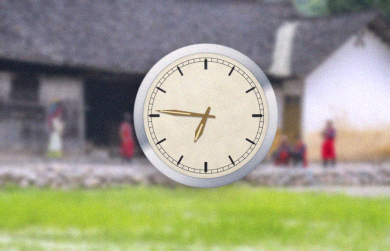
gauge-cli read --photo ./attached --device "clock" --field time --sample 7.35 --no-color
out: 6.46
